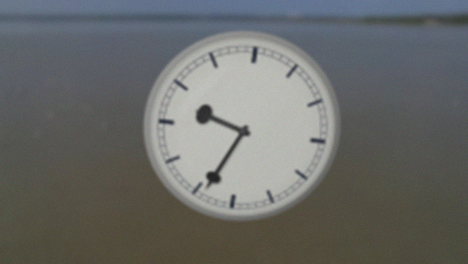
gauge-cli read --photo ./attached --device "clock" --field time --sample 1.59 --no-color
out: 9.34
